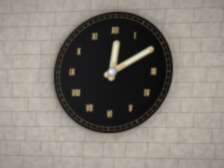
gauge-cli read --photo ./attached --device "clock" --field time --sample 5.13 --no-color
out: 12.10
